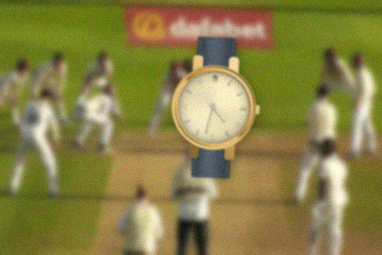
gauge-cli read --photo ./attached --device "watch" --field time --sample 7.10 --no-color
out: 4.32
